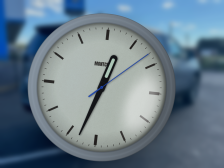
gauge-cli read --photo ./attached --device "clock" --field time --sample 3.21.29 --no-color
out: 12.33.08
